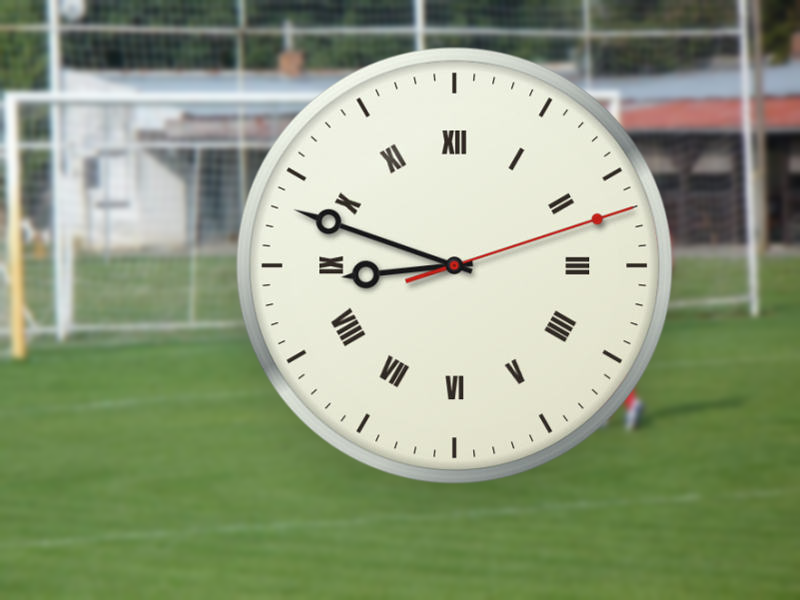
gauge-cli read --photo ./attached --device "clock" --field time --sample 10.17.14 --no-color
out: 8.48.12
